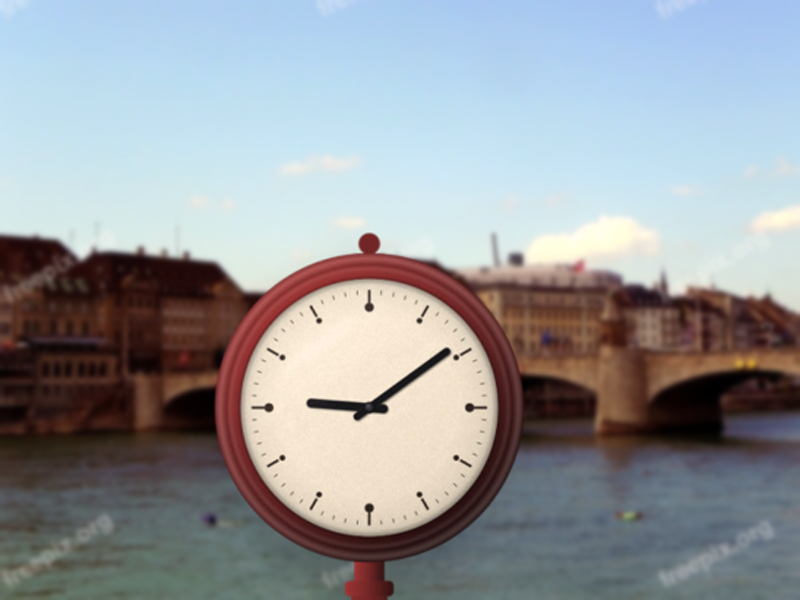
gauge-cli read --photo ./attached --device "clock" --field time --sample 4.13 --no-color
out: 9.09
